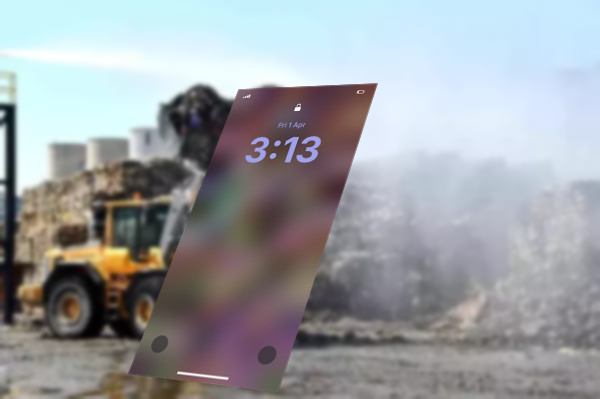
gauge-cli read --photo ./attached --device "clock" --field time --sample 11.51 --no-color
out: 3.13
